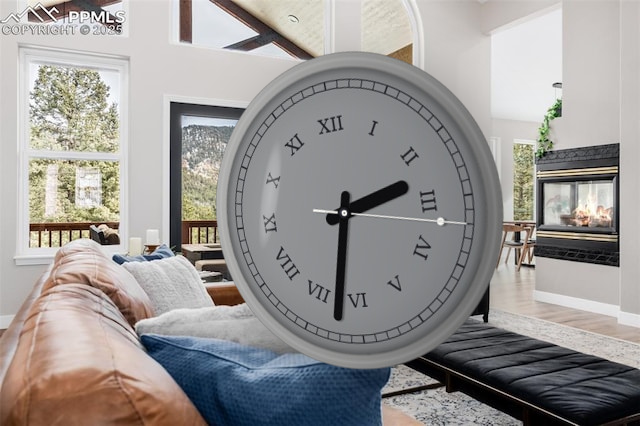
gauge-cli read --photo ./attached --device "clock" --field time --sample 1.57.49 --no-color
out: 2.32.17
